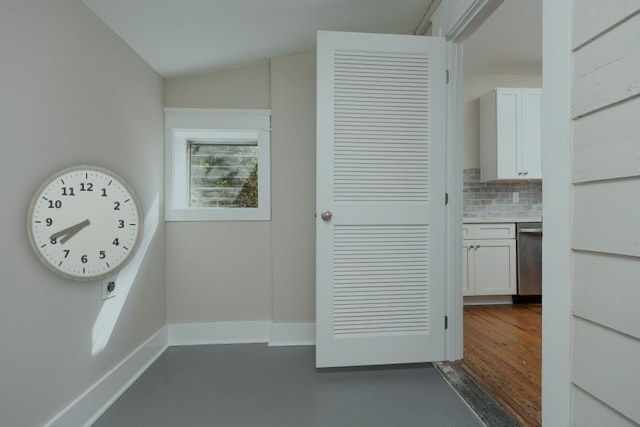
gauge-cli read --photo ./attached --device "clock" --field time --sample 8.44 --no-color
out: 7.41
